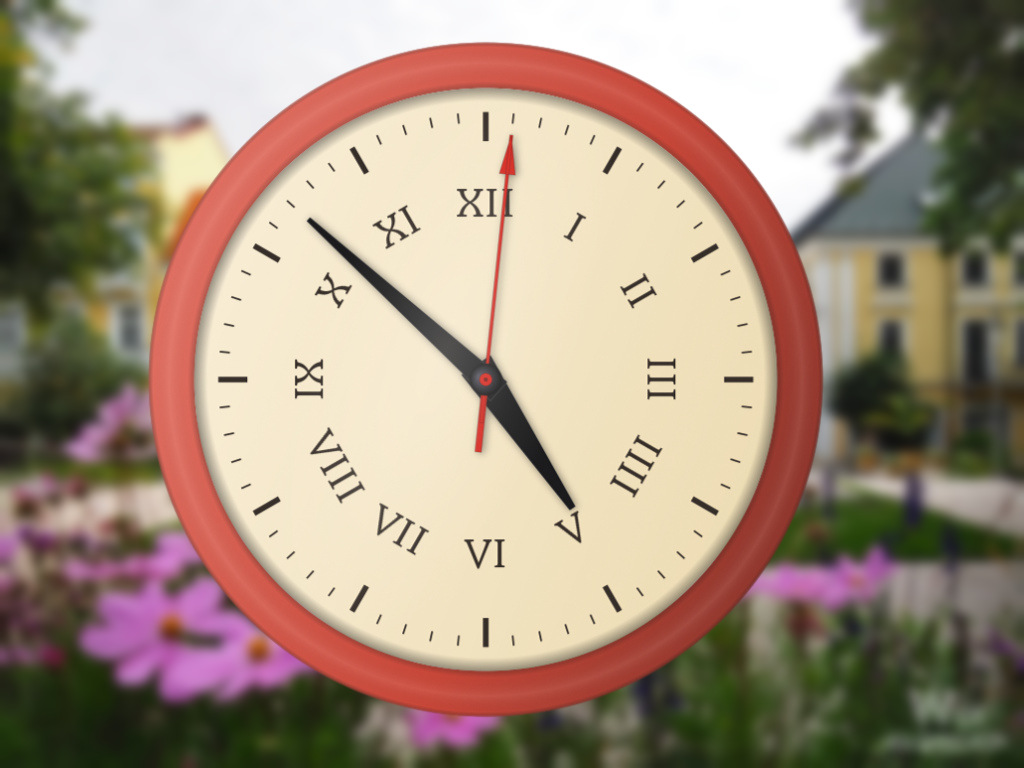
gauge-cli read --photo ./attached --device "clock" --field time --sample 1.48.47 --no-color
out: 4.52.01
